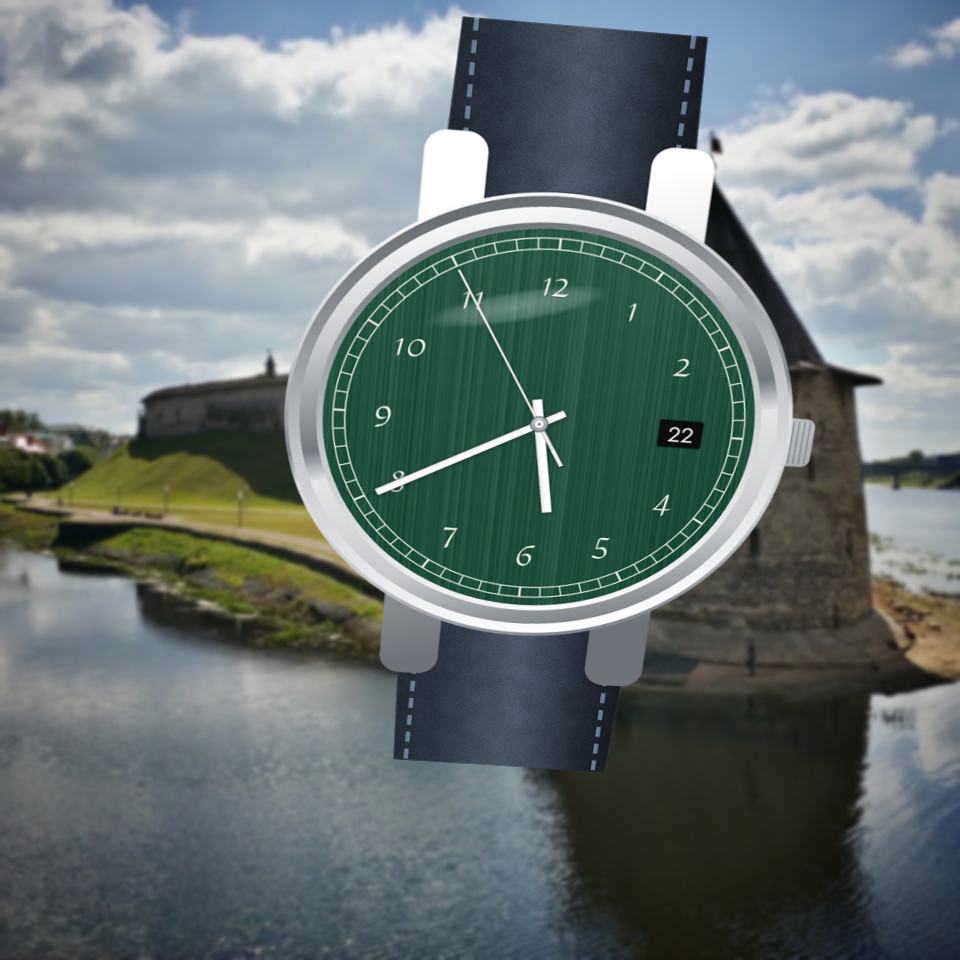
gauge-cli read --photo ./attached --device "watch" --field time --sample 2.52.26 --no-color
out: 5.39.55
